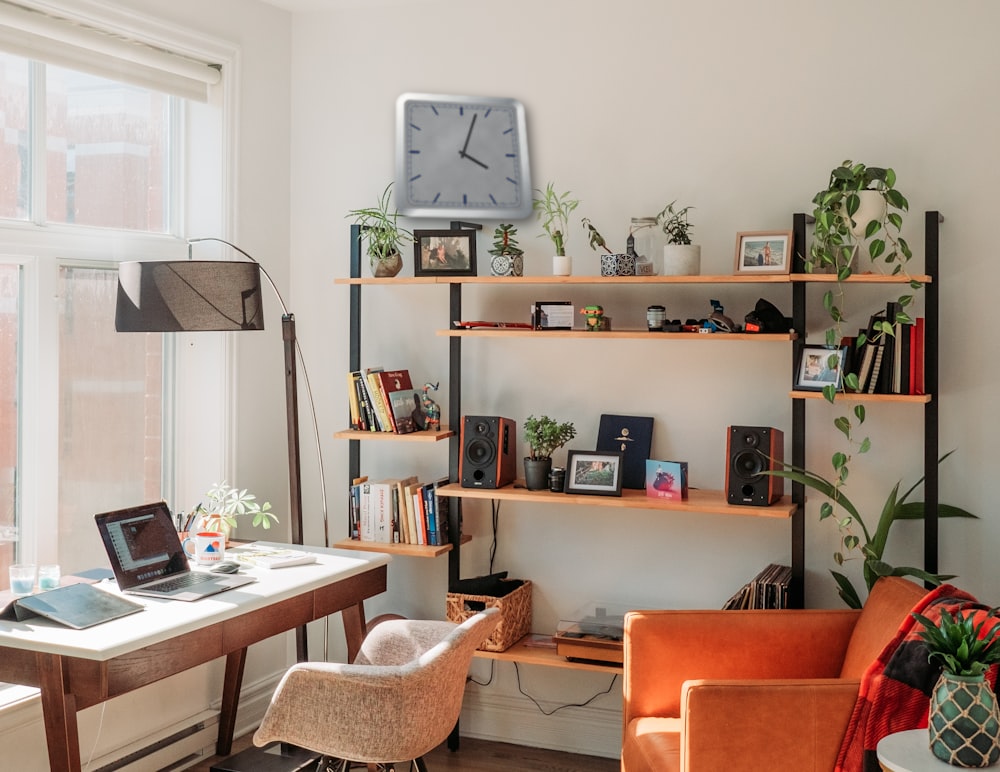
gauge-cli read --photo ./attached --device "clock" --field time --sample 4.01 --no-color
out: 4.03
